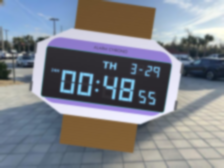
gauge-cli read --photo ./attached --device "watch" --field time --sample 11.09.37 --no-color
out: 0.48.55
